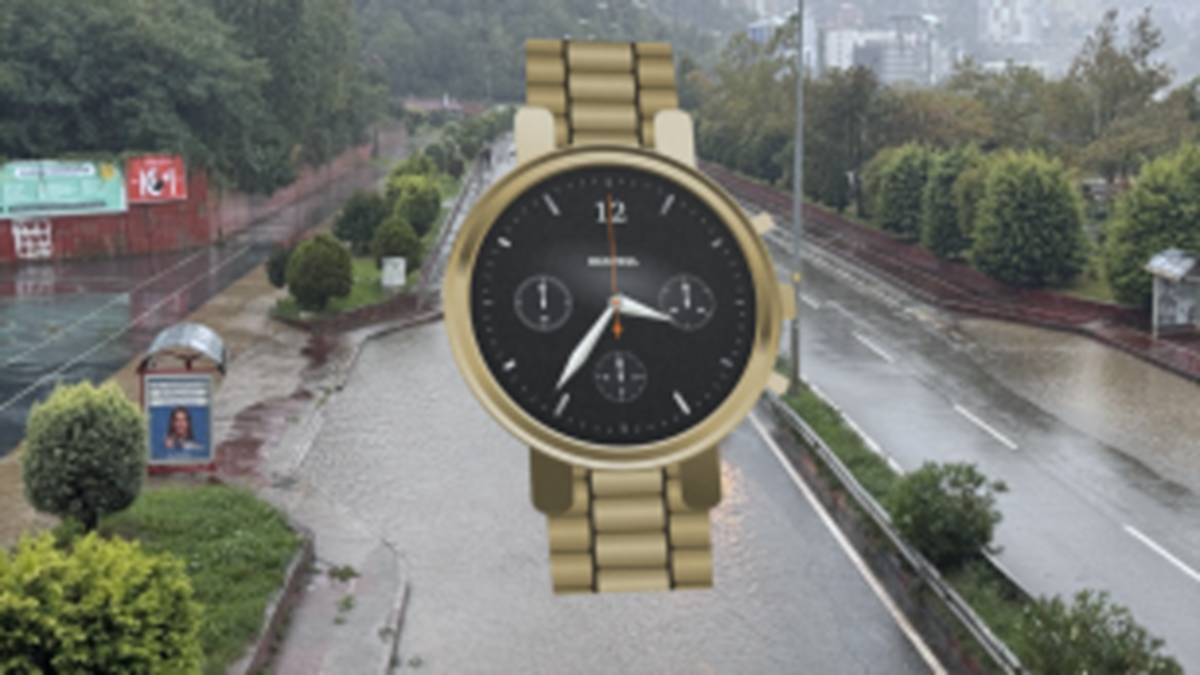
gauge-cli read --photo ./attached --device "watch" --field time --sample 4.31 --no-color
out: 3.36
